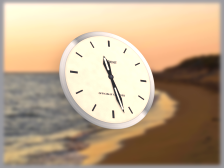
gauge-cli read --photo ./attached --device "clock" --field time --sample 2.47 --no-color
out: 11.27
